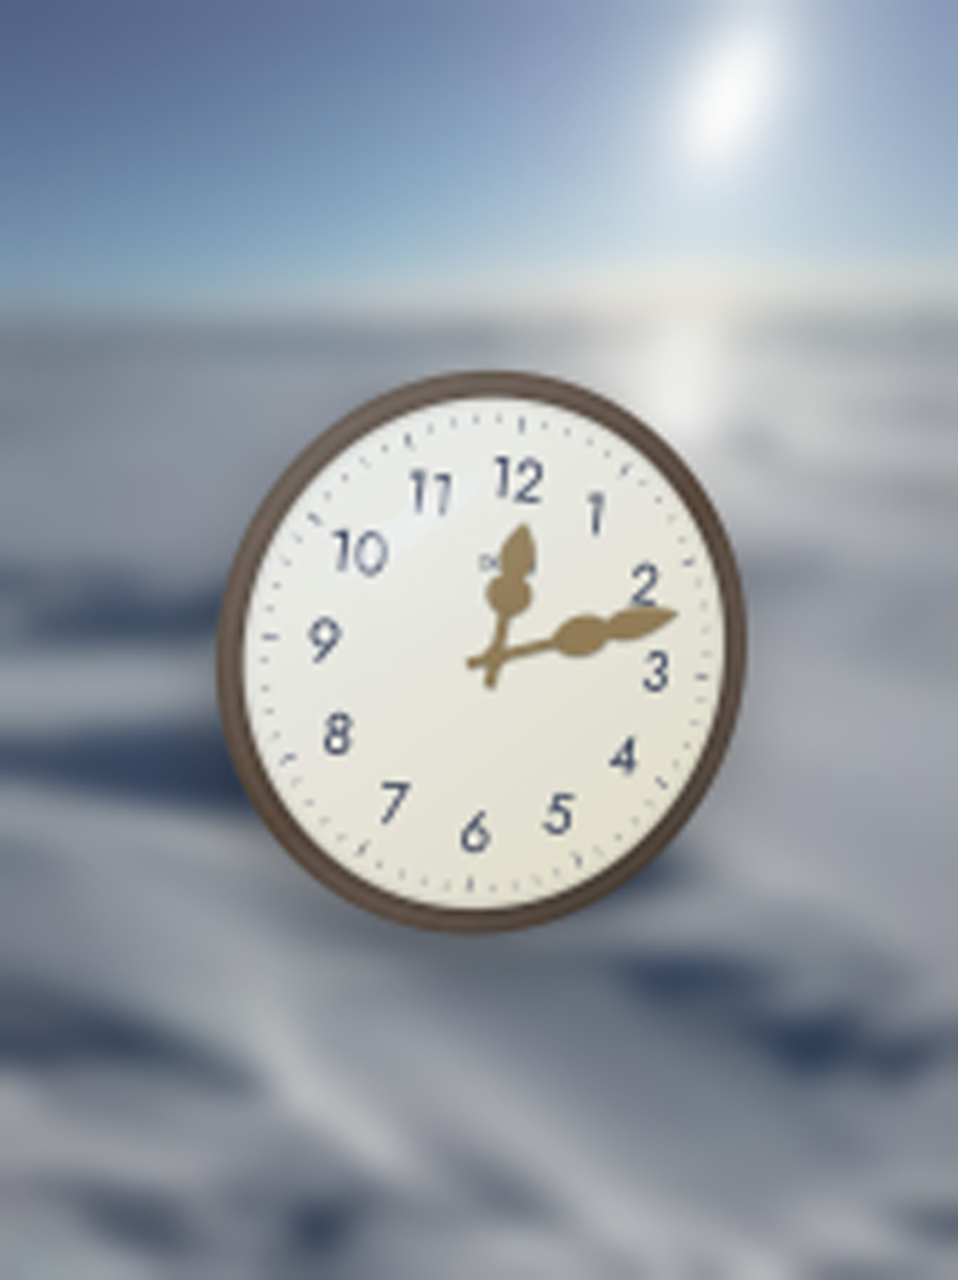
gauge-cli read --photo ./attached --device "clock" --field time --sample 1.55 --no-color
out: 12.12
